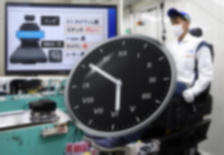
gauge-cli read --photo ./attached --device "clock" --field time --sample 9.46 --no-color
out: 5.51
